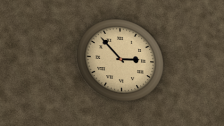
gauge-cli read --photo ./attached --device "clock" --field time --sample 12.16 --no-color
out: 2.53
